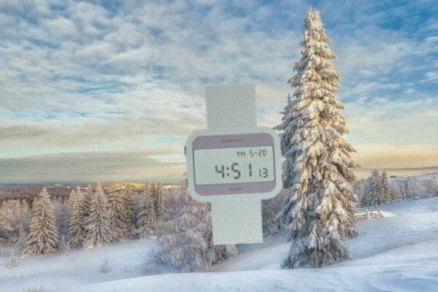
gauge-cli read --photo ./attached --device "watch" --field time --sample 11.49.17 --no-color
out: 4.51.13
